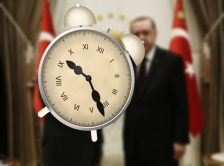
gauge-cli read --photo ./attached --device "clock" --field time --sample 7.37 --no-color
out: 9.22
